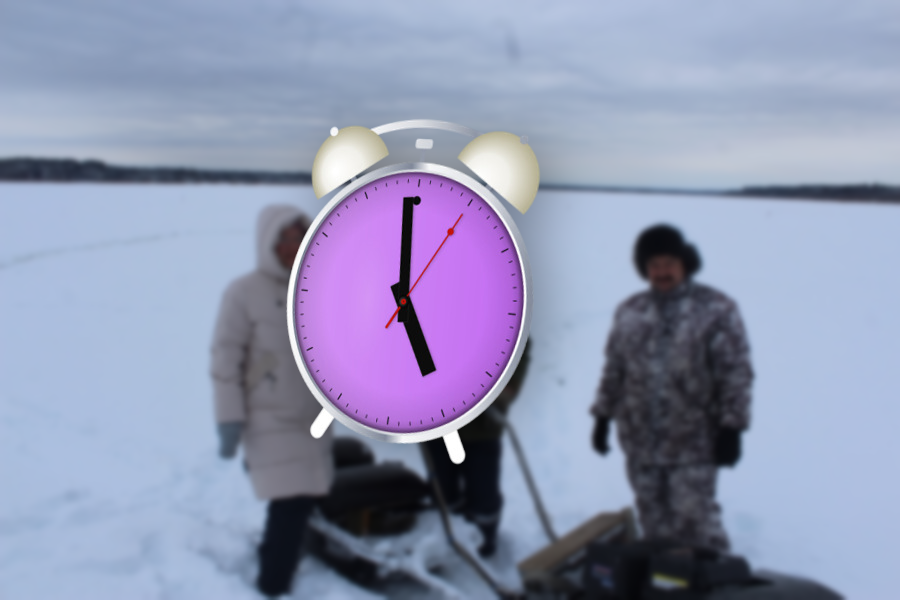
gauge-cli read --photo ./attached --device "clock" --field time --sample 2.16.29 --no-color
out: 4.59.05
